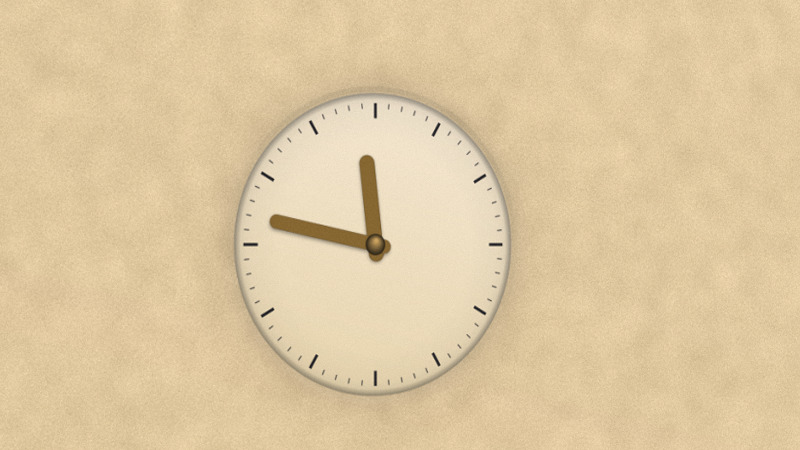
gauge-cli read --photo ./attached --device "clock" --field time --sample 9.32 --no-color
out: 11.47
